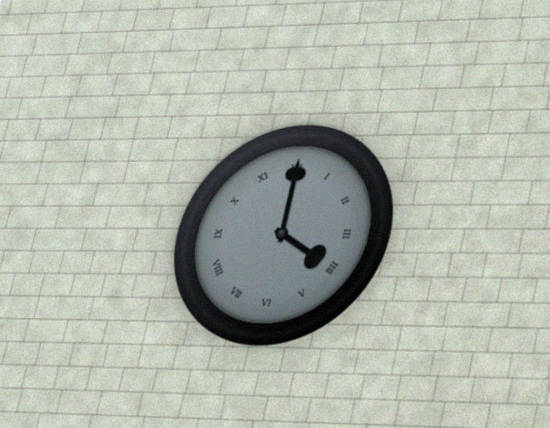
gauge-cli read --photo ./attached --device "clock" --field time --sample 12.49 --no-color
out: 4.00
